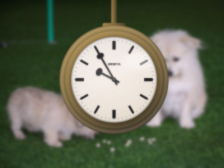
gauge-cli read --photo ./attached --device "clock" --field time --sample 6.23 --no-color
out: 9.55
